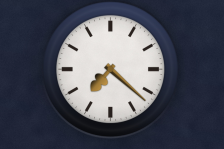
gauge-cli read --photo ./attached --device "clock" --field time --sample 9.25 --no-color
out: 7.22
